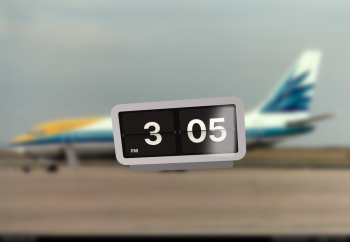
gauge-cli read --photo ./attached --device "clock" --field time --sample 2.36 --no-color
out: 3.05
